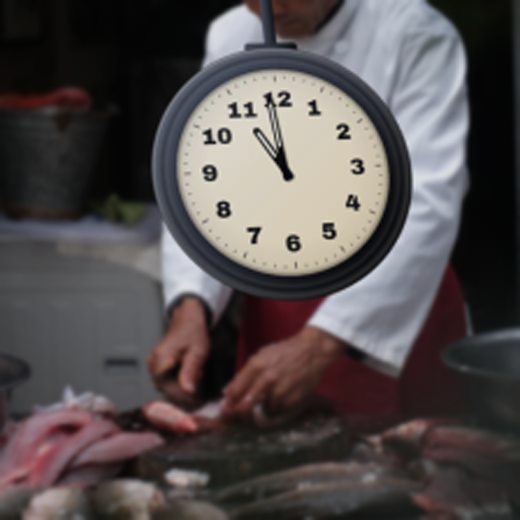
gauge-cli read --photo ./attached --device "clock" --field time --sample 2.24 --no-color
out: 10.59
